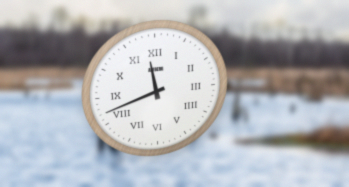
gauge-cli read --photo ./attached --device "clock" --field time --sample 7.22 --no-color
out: 11.42
